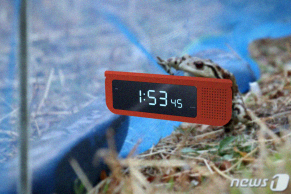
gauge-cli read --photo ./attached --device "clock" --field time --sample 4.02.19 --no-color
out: 1.53.45
